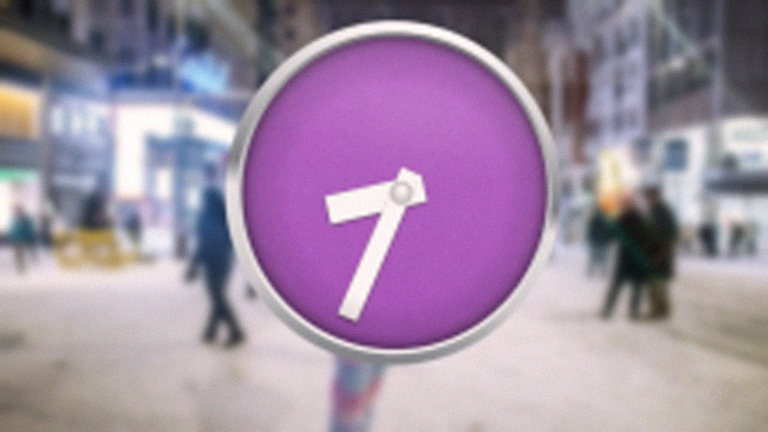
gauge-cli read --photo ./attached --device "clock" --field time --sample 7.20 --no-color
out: 8.34
